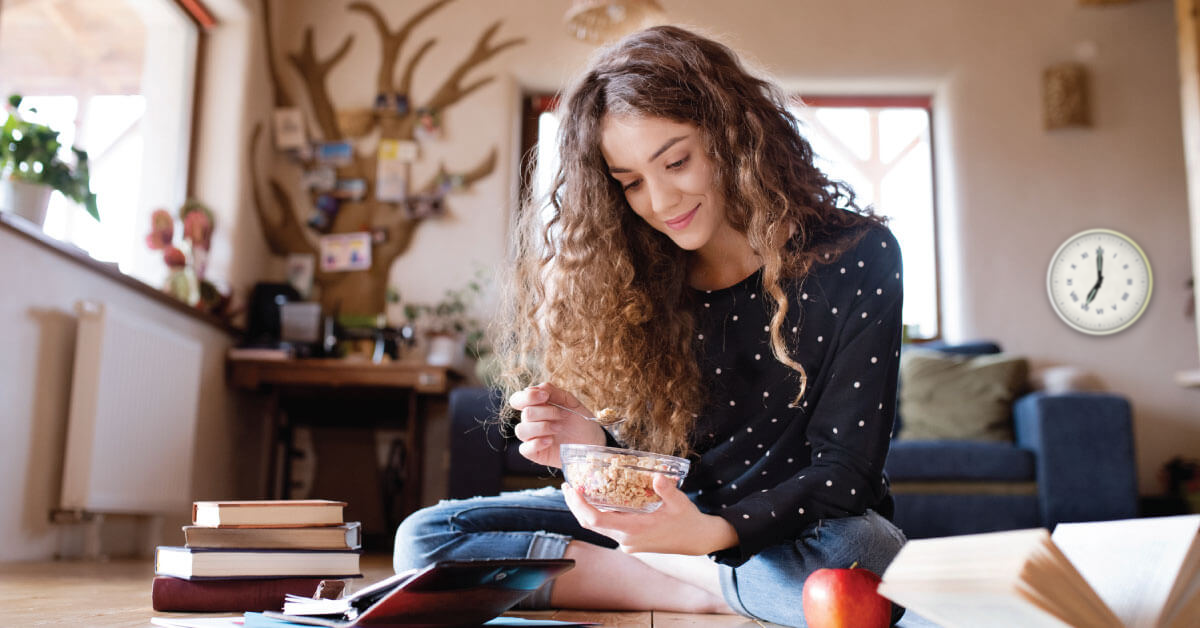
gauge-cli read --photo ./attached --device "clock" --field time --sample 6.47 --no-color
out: 7.00
